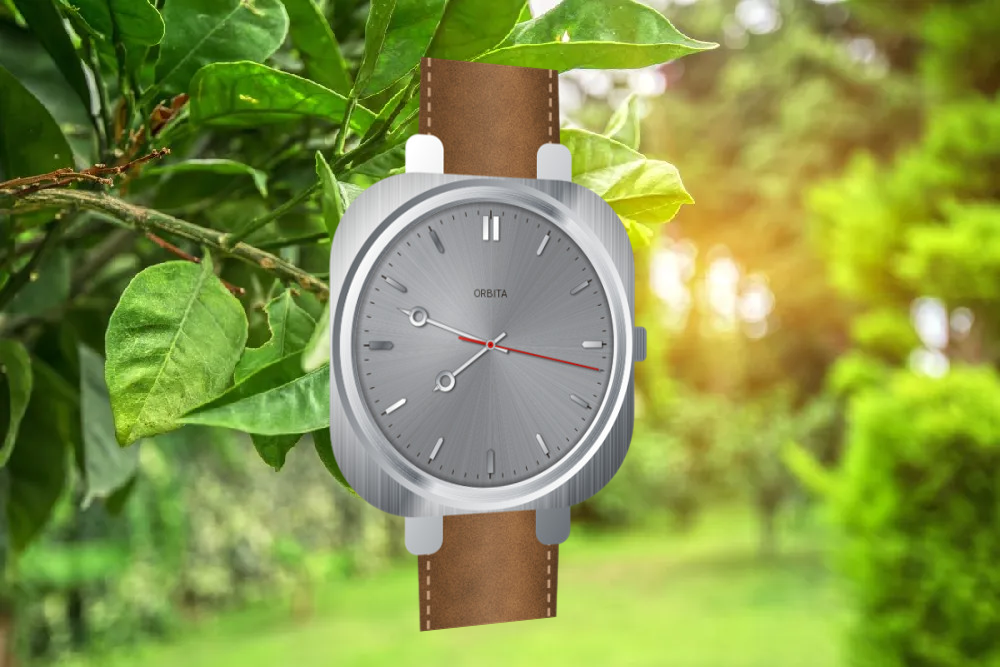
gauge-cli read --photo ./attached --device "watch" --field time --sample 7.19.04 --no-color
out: 7.48.17
